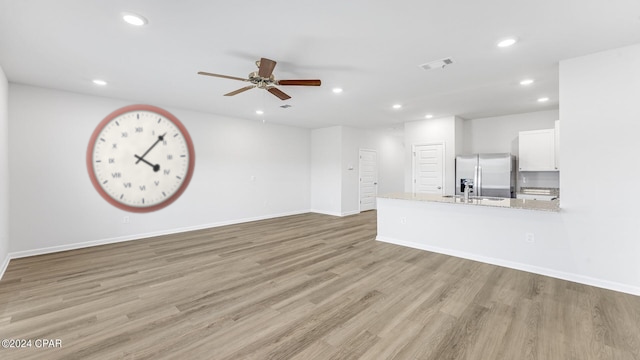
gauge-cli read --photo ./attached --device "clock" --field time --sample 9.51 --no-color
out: 4.08
